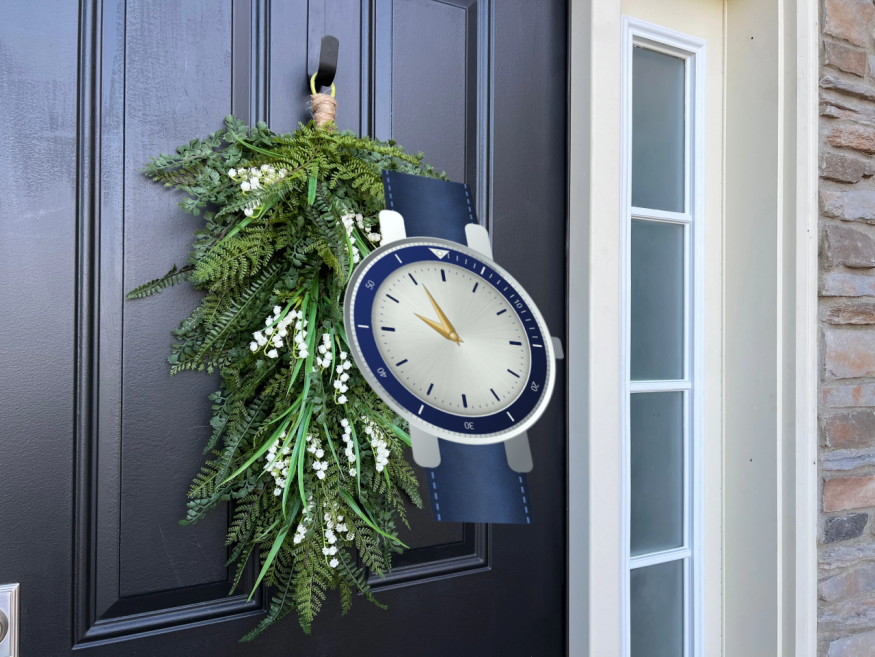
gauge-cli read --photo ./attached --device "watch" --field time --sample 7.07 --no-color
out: 9.56
